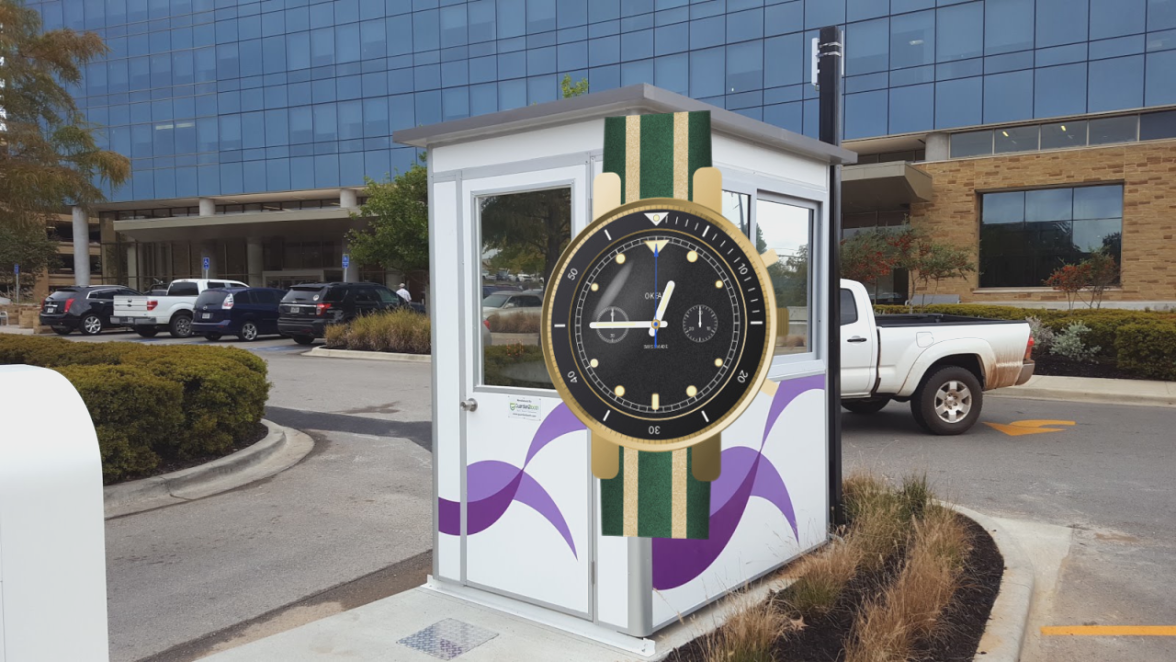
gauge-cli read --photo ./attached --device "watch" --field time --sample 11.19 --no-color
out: 12.45
